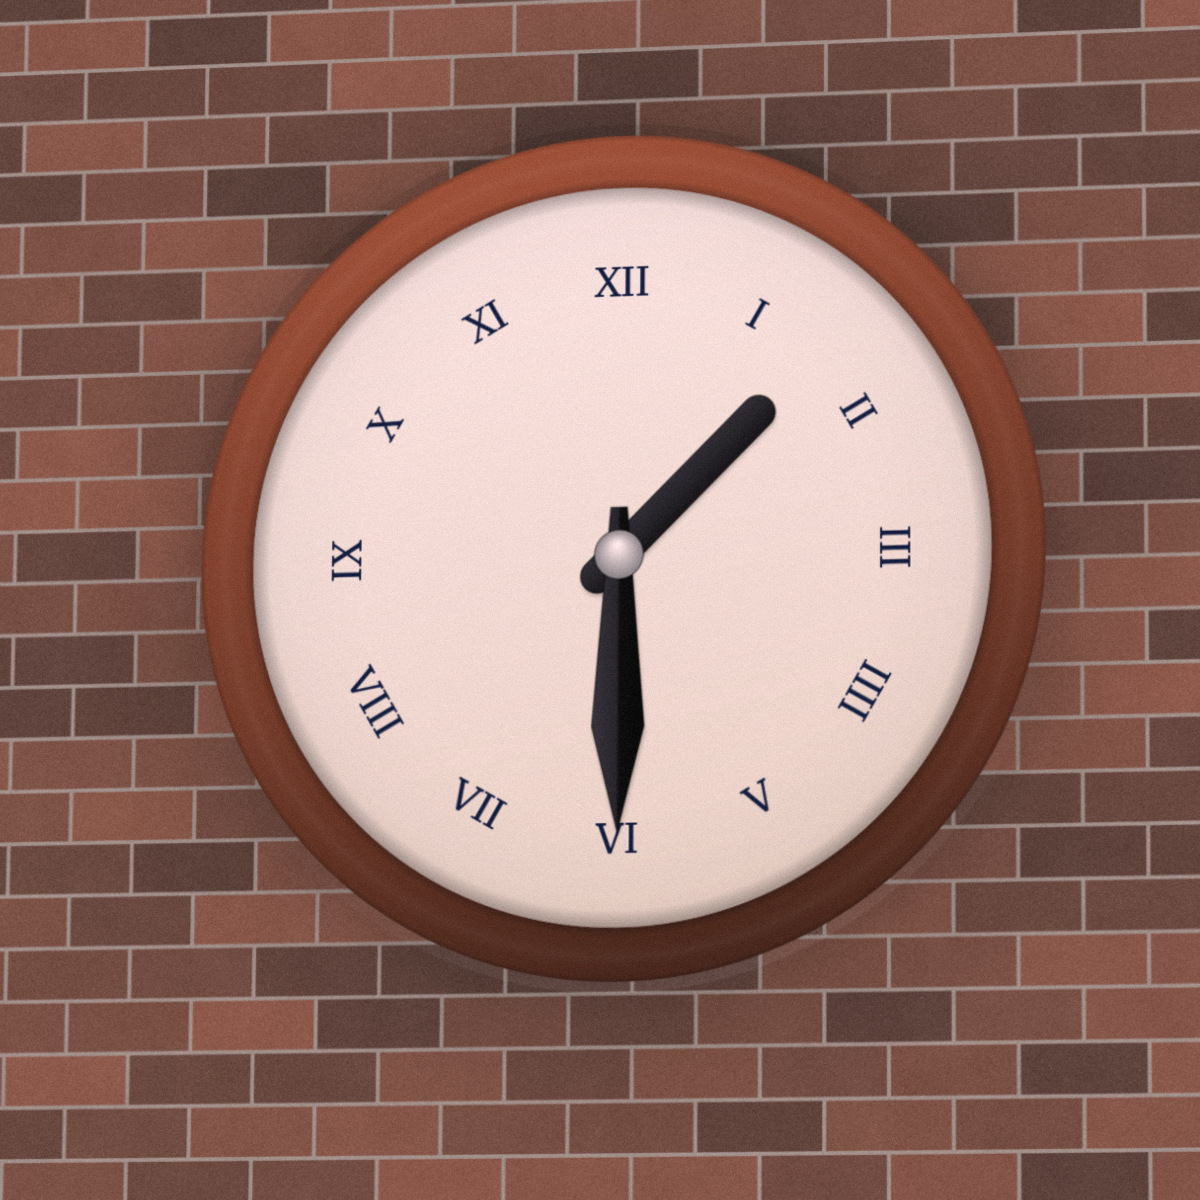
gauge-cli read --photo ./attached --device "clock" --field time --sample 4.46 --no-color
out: 1.30
